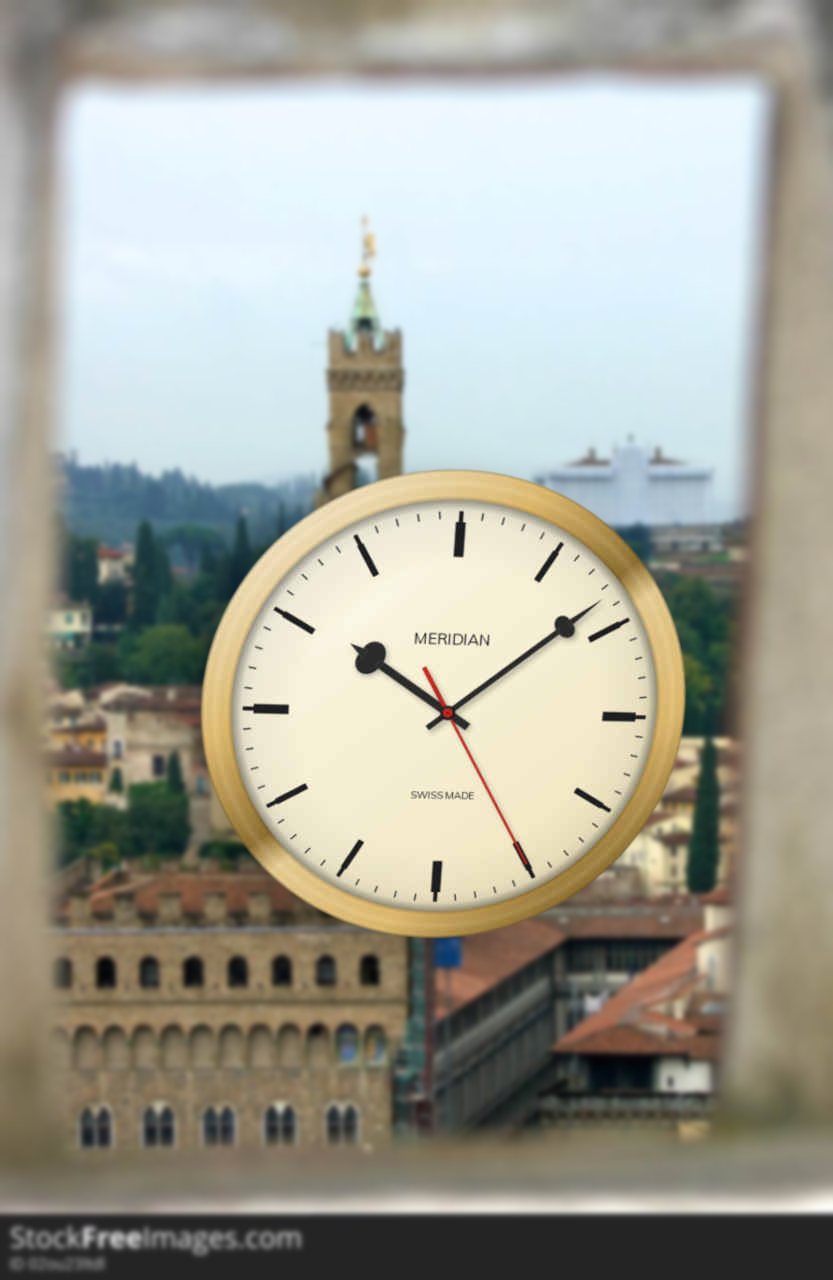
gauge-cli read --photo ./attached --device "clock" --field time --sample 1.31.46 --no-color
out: 10.08.25
